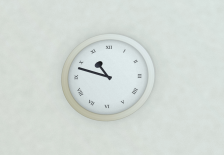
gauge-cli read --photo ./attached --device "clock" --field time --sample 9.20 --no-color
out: 10.48
